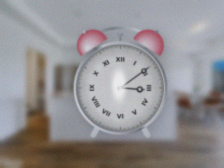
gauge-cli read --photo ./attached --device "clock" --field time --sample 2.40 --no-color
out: 3.09
